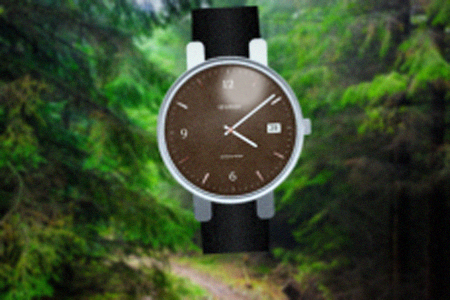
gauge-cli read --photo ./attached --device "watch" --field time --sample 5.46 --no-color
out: 4.09
